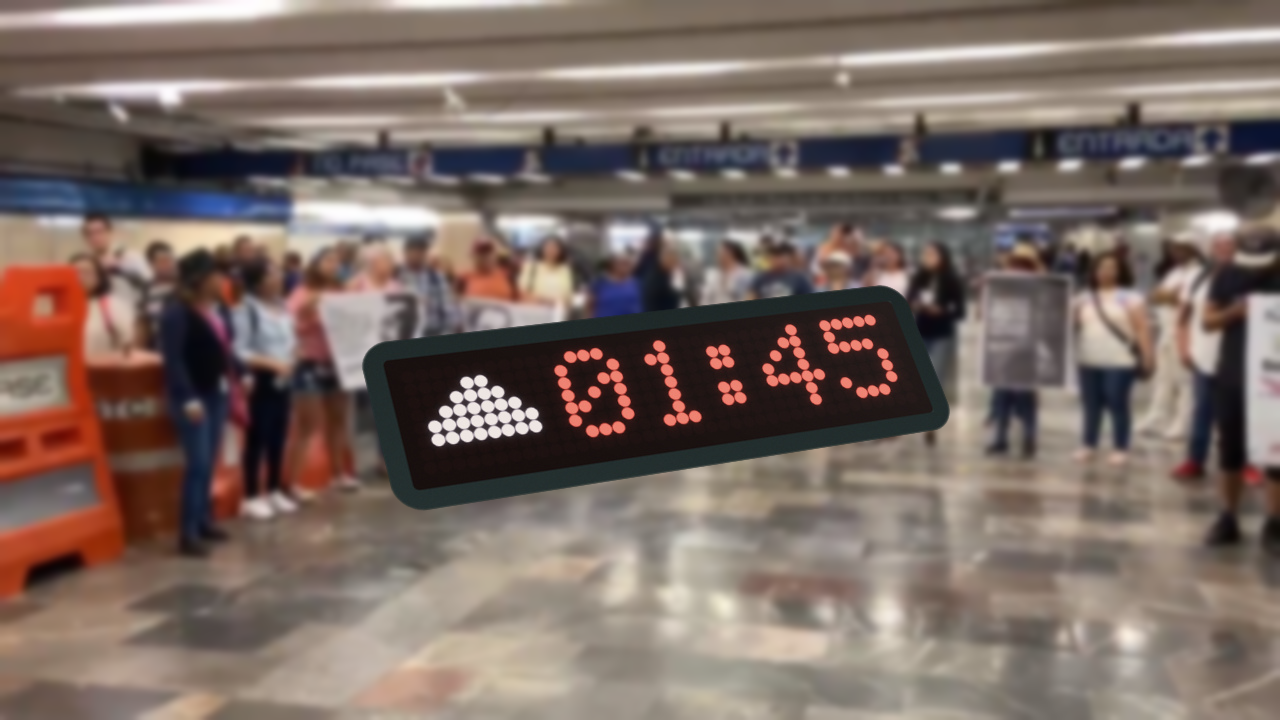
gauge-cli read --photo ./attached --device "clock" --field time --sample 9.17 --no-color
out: 1.45
